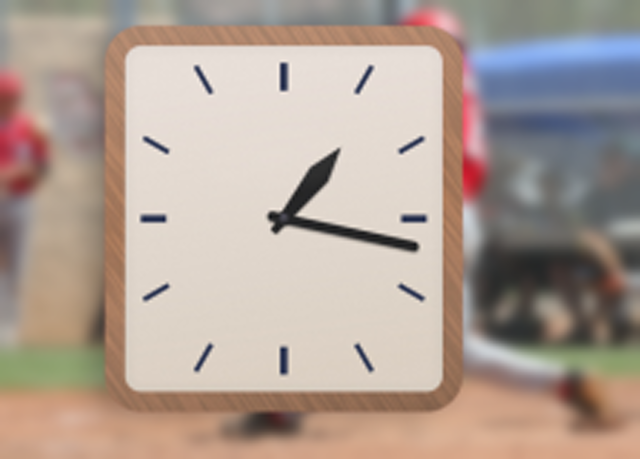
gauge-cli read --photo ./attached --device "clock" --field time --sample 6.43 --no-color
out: 1.17
